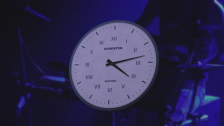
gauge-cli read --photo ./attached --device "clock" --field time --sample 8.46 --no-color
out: 4.13
